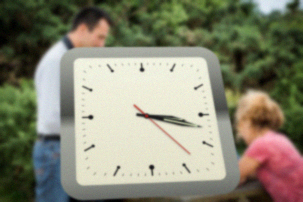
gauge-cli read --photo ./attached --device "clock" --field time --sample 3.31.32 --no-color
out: 3.17.23
